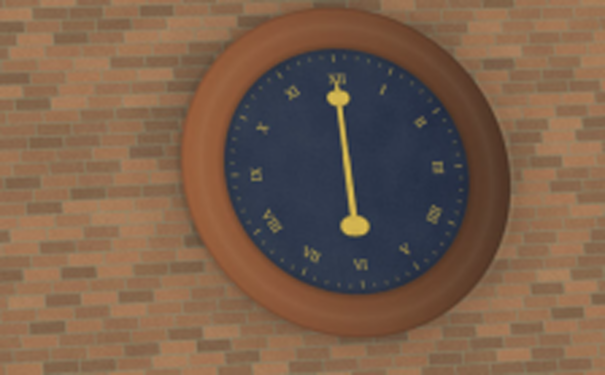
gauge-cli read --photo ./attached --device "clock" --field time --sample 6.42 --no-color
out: 6.00
